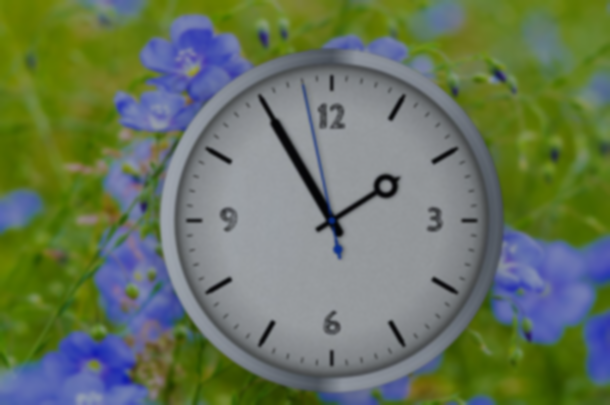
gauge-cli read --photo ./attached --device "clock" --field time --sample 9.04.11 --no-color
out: 1.54.58
